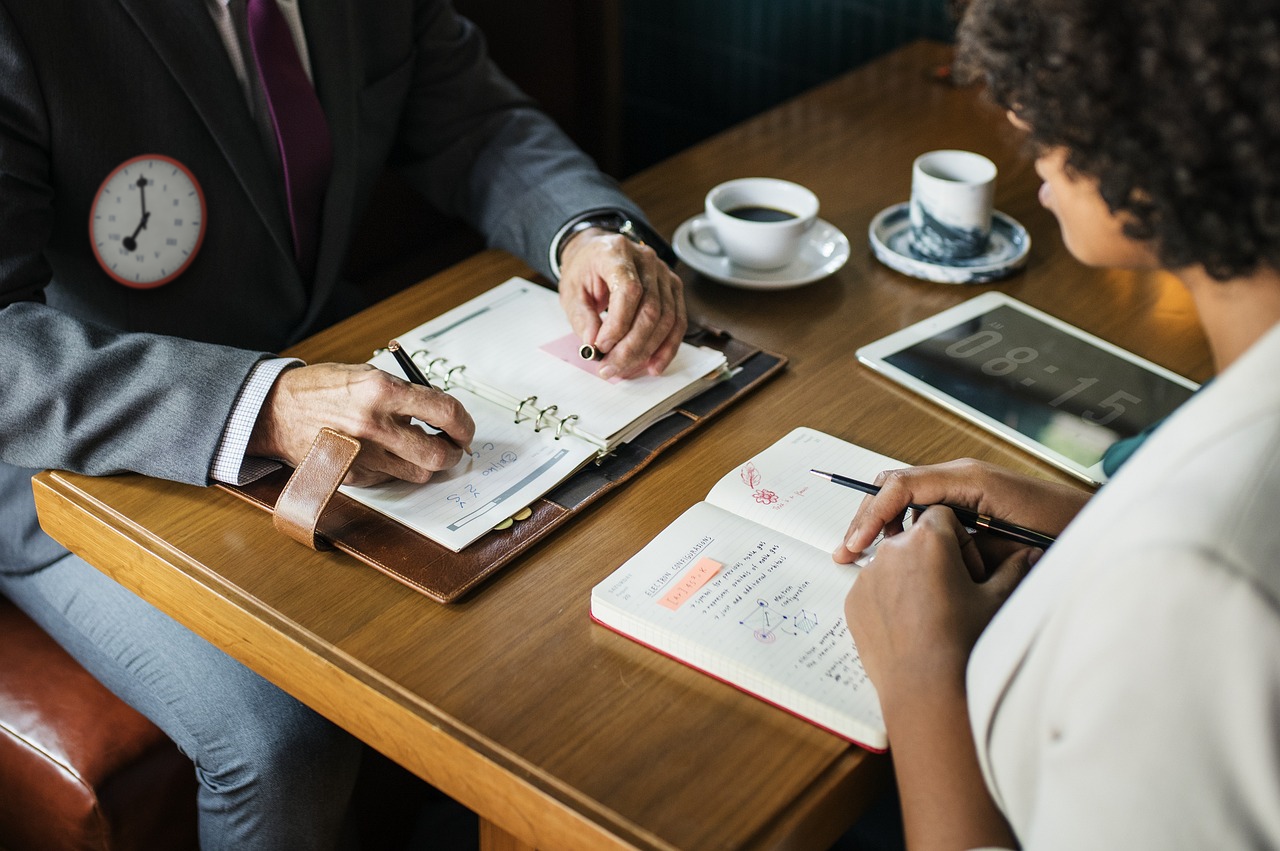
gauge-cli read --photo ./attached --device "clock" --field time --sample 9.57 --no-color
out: 6.58
